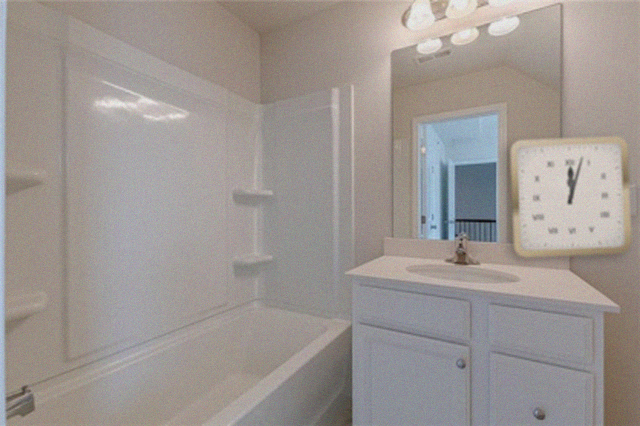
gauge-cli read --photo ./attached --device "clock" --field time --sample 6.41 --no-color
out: 12.03
